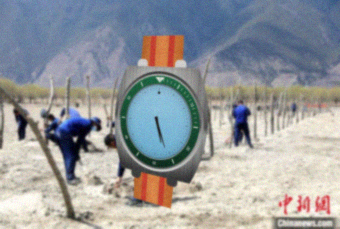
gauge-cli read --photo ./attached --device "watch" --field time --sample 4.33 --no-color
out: 5.26
